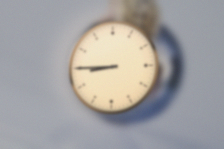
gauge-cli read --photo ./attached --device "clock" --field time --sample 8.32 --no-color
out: 8.45
